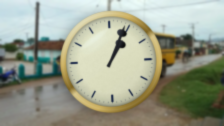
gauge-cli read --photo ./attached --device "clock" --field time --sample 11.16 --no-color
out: 1.04
